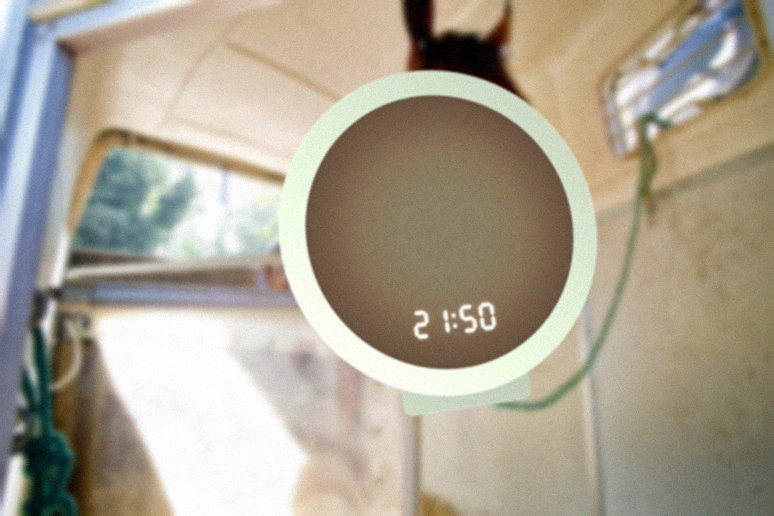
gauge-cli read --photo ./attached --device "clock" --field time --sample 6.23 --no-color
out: 21.50
